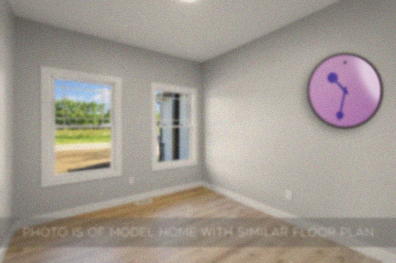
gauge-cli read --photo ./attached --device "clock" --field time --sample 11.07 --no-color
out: 10.32
